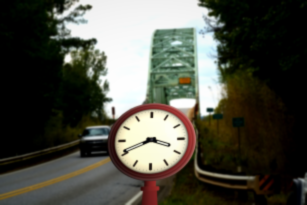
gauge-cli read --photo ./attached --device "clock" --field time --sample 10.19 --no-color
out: 3.41
